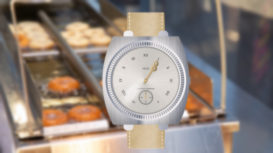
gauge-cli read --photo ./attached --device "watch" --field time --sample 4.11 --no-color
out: 1.05
